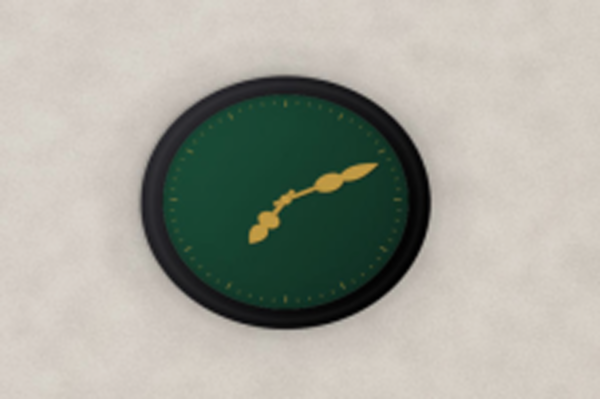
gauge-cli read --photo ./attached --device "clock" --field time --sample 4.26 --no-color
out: 7.11
